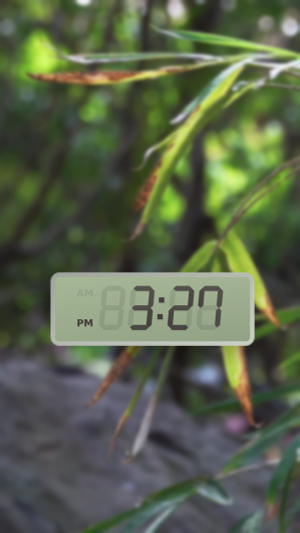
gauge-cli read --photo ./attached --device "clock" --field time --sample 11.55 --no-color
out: 3.27
